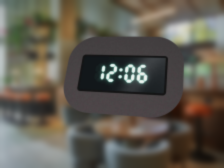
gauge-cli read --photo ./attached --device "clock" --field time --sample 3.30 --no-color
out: 12.06
